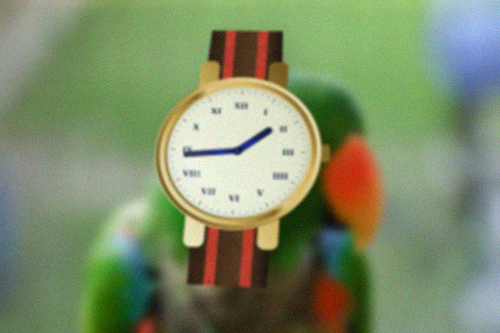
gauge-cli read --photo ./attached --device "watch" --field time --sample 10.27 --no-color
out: 1.44
